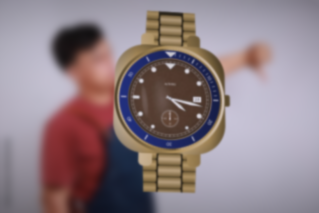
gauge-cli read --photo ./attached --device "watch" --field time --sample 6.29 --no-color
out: 4.17
